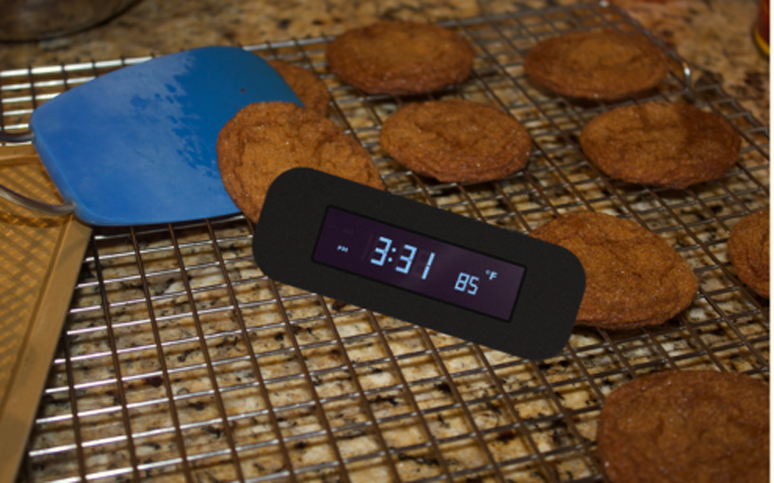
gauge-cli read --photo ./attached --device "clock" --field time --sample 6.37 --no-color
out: 3.31
